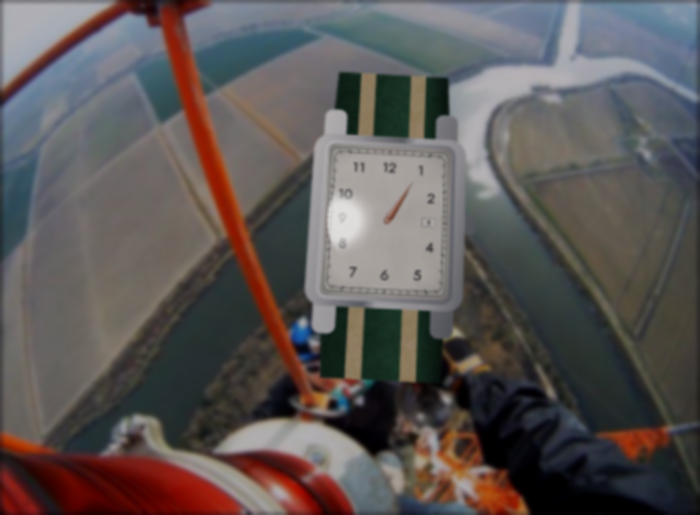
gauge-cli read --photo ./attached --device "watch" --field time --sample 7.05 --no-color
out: 1.05
